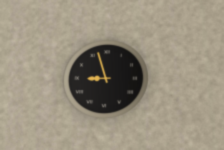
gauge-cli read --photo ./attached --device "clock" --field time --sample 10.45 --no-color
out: 8.57
